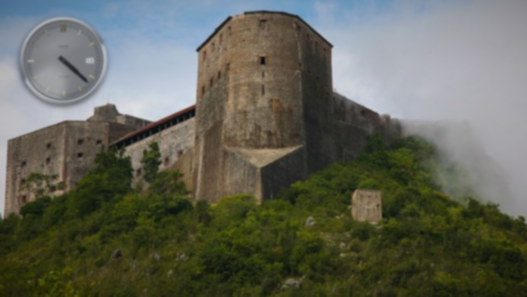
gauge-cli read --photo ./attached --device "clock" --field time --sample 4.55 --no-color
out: 4.22
